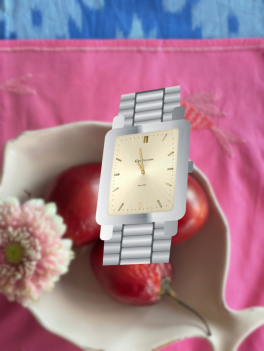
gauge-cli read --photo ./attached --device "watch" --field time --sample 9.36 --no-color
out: 10.58
